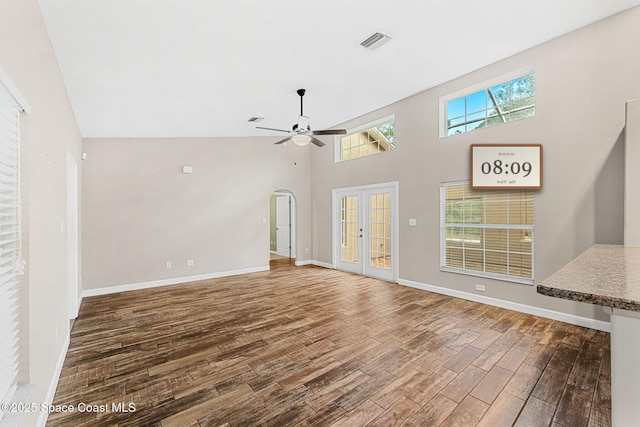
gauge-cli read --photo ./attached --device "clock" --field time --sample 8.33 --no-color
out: 8.09
